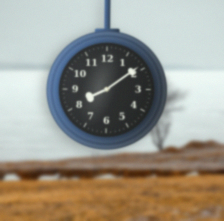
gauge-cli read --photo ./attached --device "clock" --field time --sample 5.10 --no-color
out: 8.09
